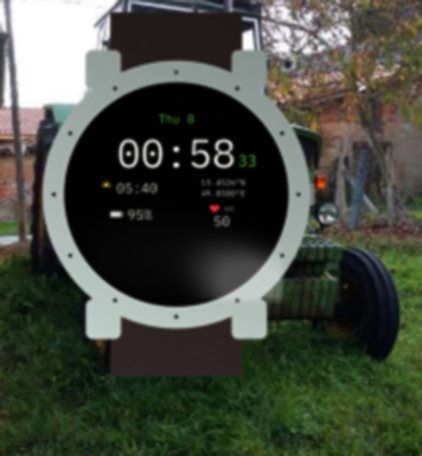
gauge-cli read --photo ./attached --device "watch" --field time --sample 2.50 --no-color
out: 0.58
